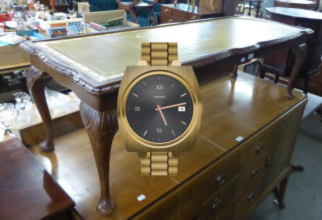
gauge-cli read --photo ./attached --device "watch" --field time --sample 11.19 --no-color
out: 5.13
